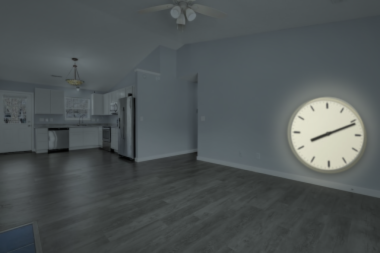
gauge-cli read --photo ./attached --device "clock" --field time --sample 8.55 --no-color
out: 8.11
